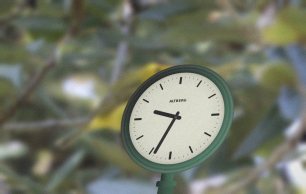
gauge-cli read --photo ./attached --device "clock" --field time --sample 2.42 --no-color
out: 9.34
